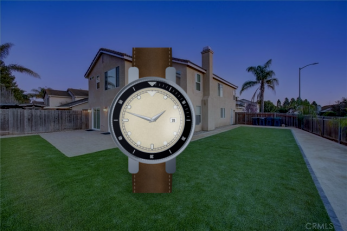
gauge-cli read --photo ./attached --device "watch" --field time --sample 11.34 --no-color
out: 1.48
